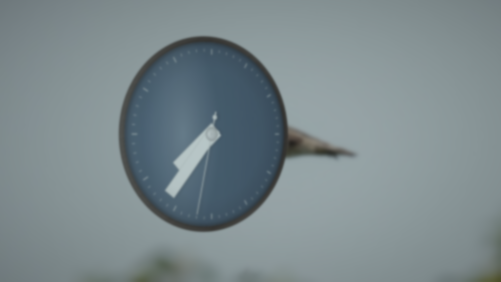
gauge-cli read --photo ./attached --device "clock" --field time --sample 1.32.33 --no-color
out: 7.36.32
